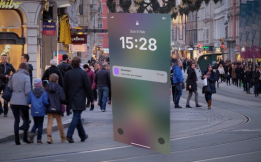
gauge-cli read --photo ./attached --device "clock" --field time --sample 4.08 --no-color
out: 15.28
